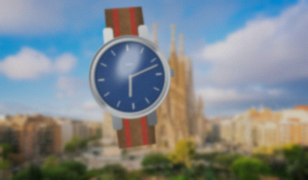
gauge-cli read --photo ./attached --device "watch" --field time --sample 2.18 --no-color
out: 6.12
